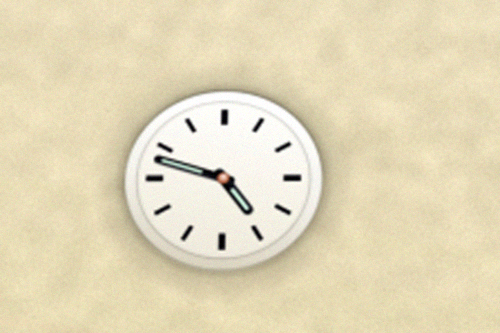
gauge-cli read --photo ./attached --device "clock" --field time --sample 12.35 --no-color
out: 4.48
